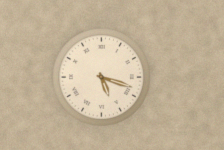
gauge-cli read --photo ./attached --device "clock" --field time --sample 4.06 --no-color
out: 5.18
